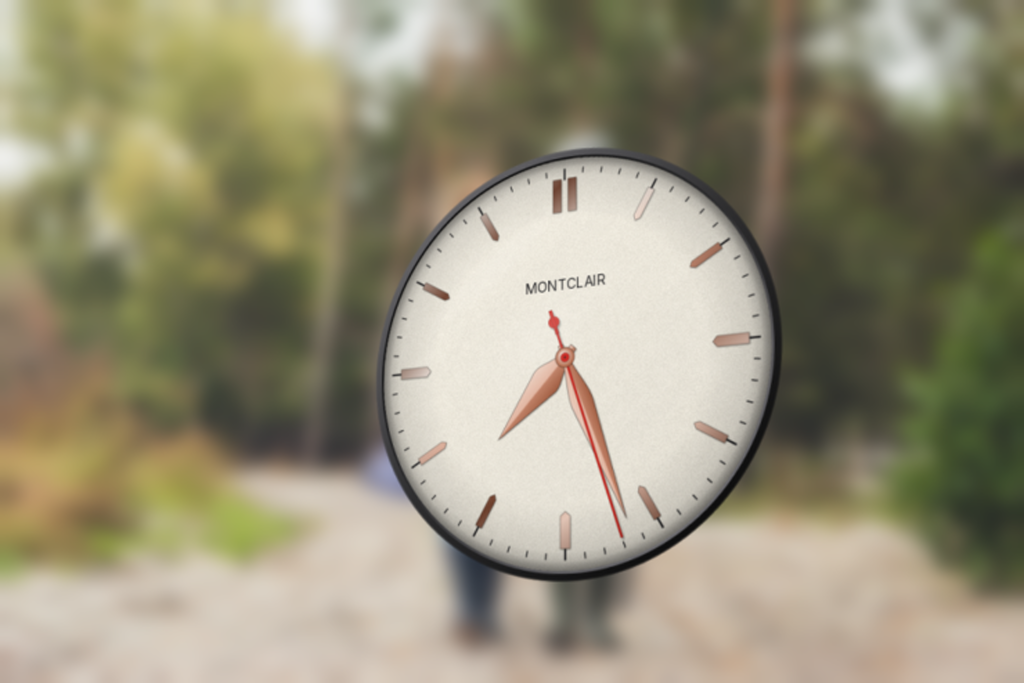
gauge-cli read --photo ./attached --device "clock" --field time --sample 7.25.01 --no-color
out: 7.26.27
